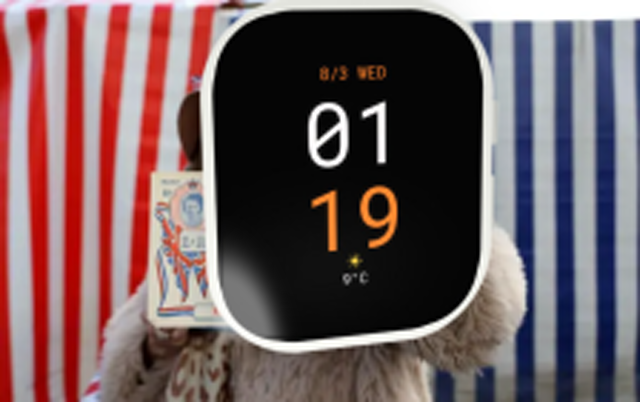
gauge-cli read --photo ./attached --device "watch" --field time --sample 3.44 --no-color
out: 1.19
